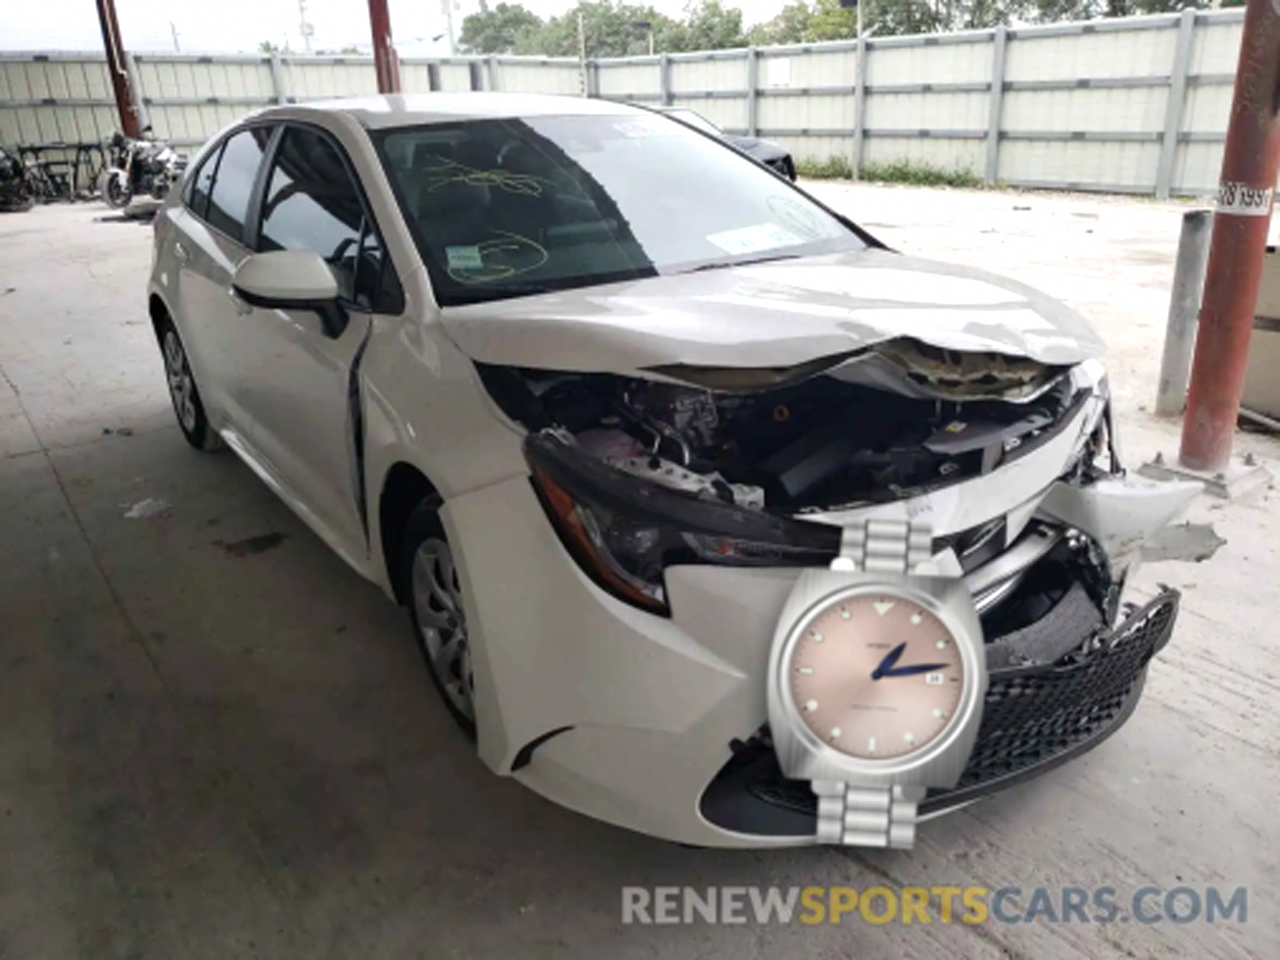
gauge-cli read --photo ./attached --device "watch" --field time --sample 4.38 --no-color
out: 1.13
